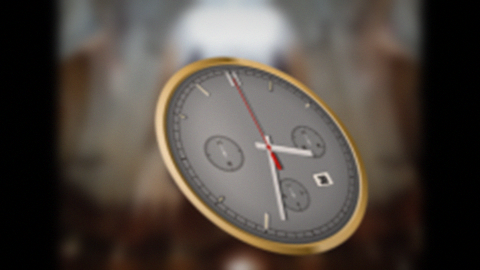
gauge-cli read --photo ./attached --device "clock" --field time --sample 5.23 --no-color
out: 3.33
